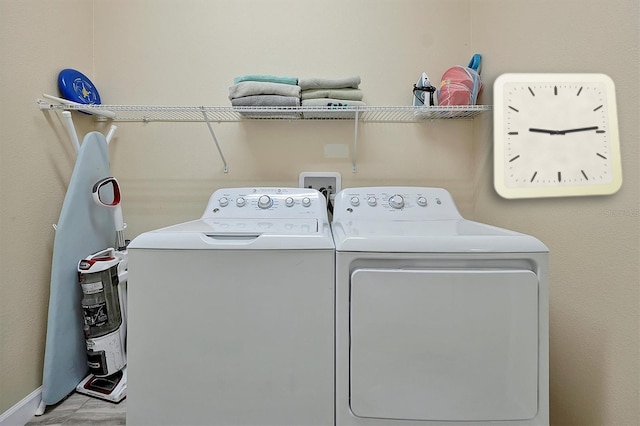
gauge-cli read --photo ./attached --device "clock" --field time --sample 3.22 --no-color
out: 9.14
